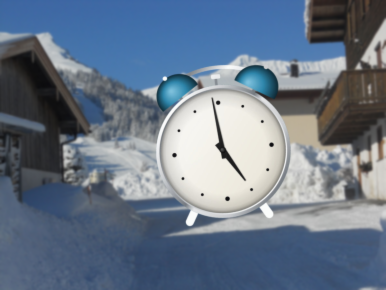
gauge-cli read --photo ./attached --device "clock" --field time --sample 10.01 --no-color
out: 4.59
